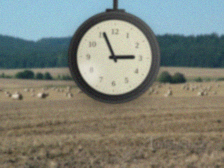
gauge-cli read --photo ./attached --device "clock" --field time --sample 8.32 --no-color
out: 2.56
